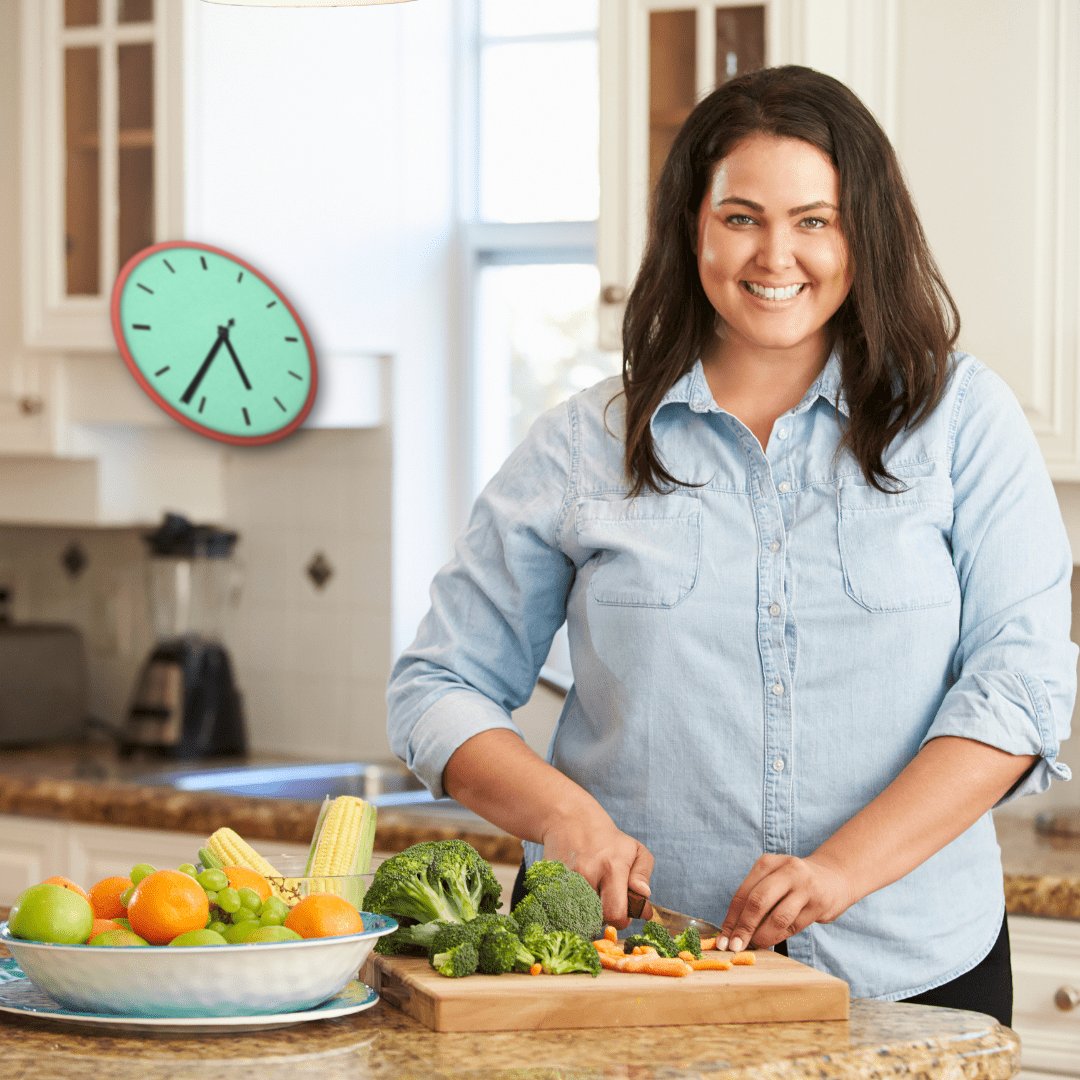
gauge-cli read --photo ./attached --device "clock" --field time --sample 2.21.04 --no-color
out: 5.36.37
